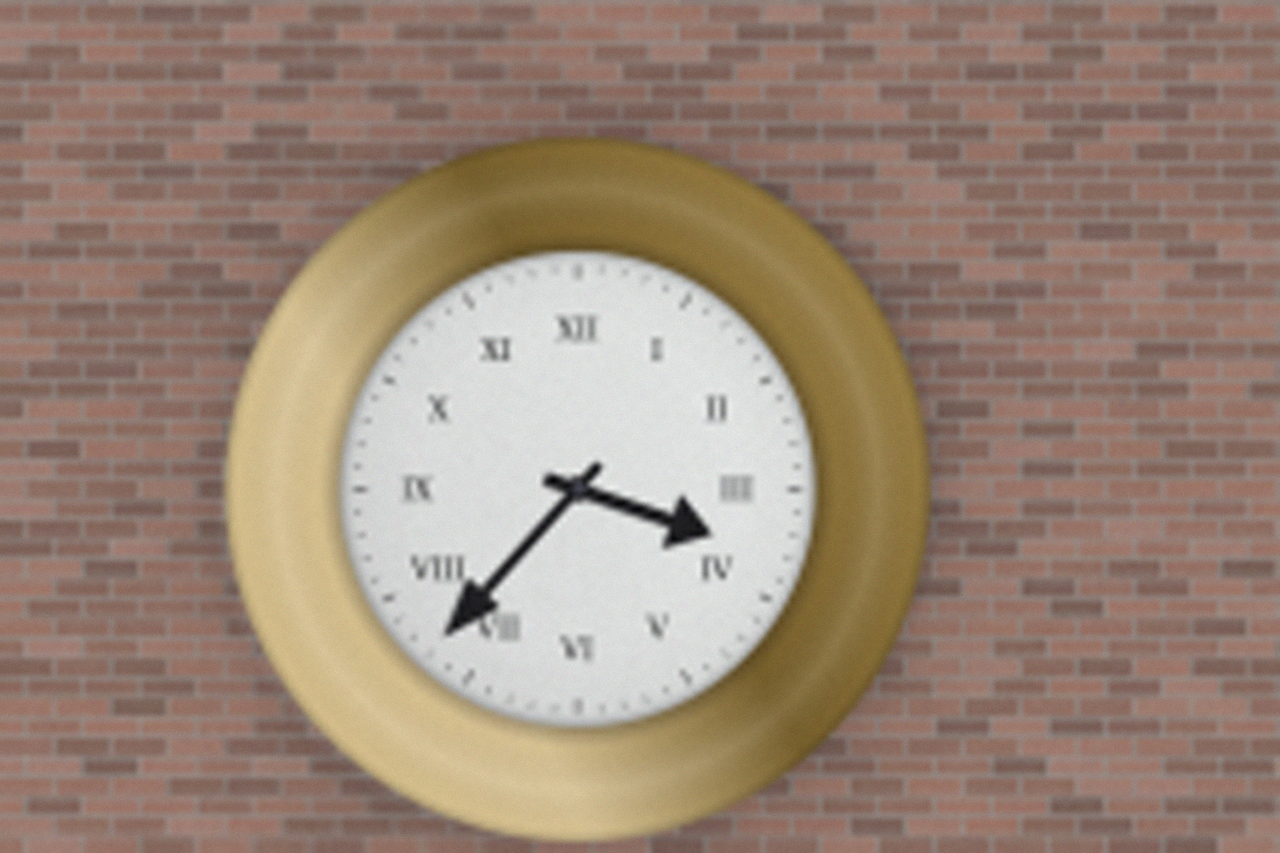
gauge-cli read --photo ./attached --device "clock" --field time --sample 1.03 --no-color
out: 3.37
